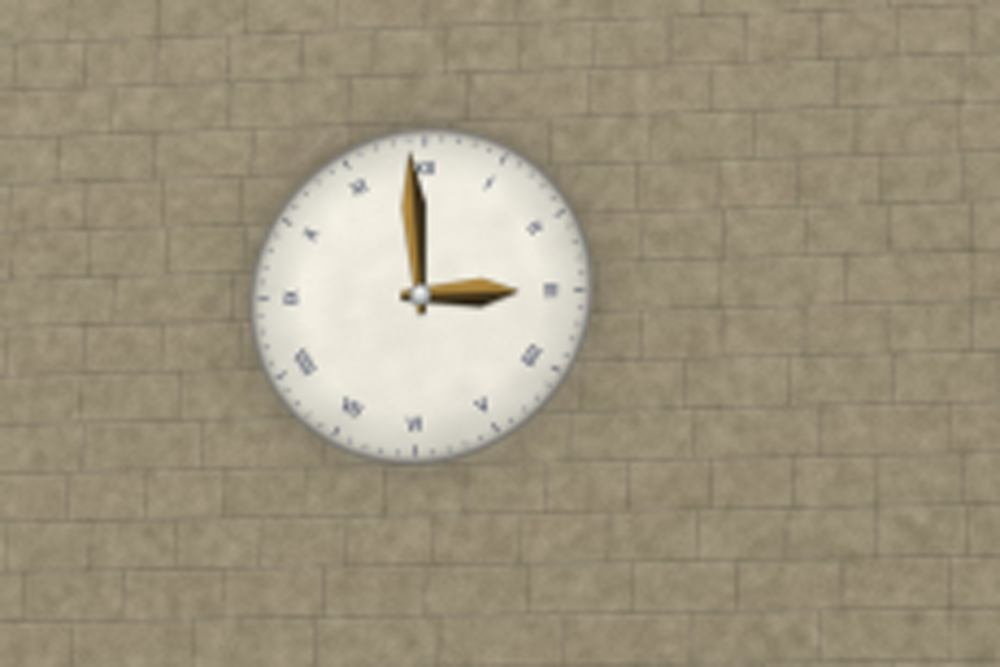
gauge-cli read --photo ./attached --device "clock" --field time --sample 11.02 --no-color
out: 2.59
